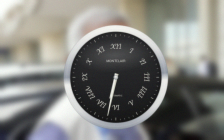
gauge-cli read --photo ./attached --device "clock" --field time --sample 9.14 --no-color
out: 6.32
